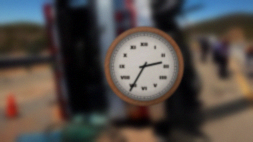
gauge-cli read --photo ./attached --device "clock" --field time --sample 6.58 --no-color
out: 2.35
